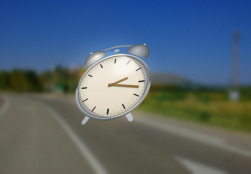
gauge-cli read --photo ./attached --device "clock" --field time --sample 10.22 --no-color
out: 2.17
